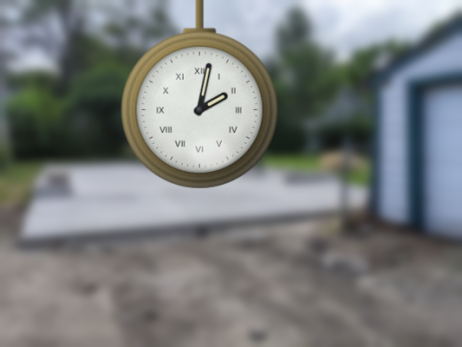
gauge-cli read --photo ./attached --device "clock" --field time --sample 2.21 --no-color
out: 2.02
